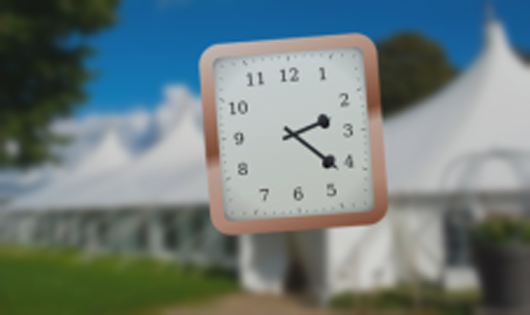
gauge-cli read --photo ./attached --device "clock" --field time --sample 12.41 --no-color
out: 2.22
